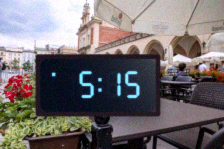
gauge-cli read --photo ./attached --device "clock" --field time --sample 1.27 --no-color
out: 5.15
